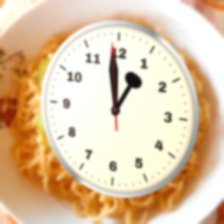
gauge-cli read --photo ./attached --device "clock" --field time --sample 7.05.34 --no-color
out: 12.58.59
